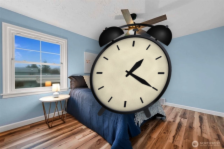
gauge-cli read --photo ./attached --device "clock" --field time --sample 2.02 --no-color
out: 1.20
